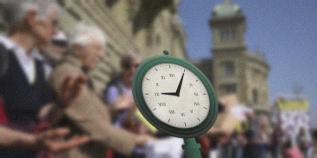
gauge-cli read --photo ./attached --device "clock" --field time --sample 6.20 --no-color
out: 9.05
